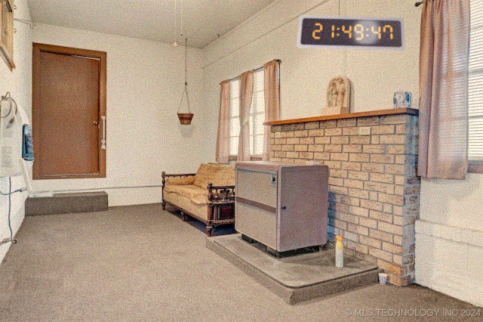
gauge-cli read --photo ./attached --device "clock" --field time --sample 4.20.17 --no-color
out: 21.49.47
